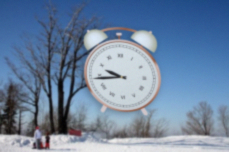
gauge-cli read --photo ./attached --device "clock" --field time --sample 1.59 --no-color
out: 9.44
